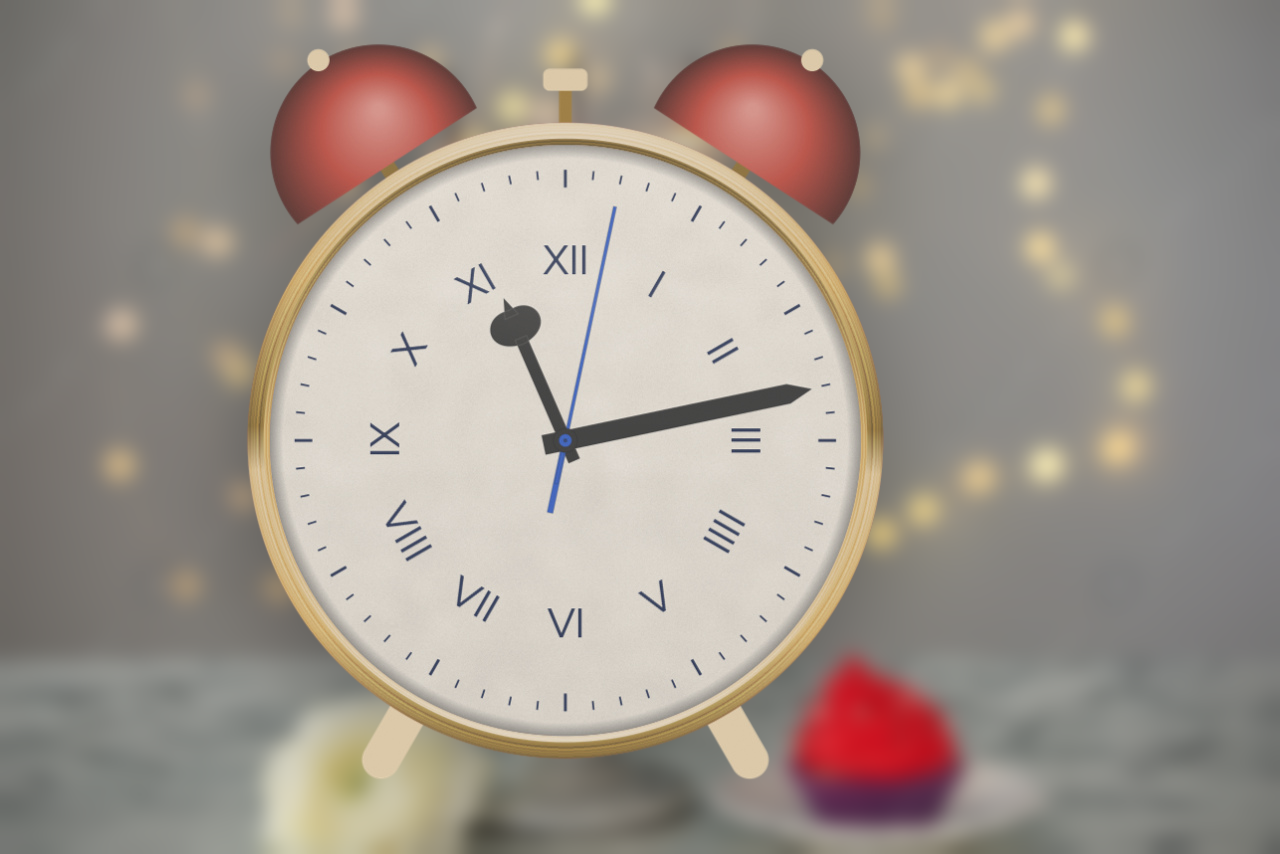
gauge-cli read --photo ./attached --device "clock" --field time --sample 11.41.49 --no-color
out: 11.13.02
